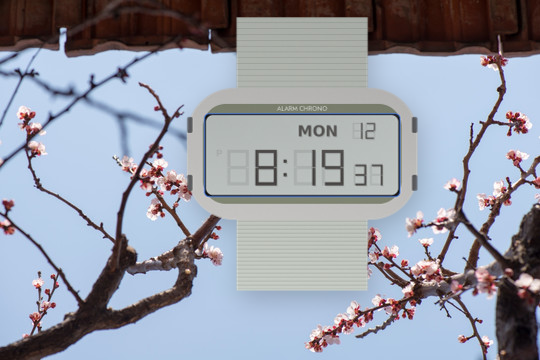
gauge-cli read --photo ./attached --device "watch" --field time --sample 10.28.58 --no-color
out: 8.19.37
